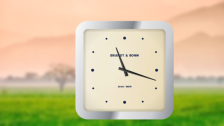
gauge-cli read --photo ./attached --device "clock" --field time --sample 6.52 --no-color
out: 11.18
